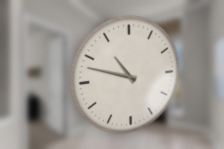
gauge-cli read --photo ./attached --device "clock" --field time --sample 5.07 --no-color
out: 10.48
